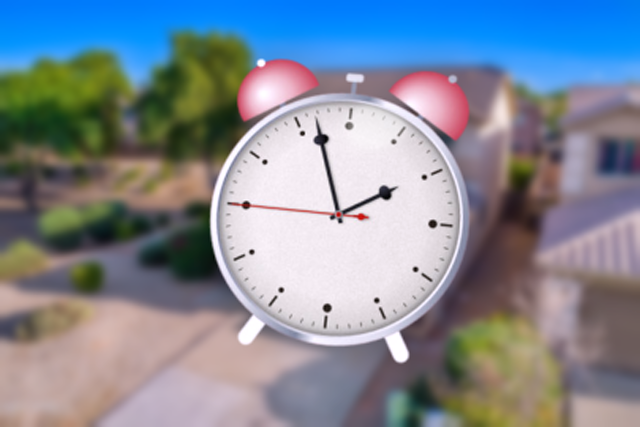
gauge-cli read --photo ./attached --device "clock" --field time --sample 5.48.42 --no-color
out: 1.56.45
